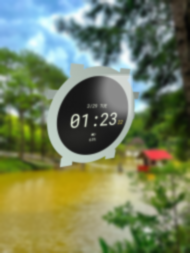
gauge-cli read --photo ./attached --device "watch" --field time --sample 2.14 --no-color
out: 1.23
